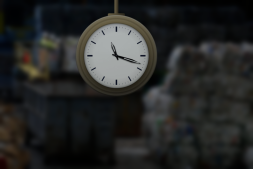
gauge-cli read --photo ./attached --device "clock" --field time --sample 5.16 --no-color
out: 11.18
